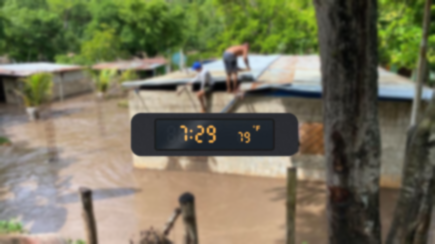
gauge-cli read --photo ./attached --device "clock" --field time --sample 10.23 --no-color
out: 7.29
